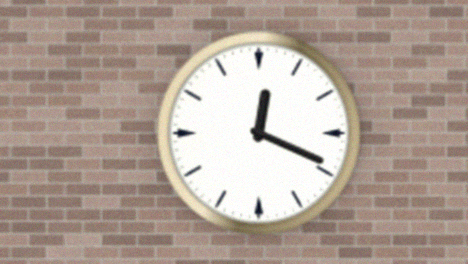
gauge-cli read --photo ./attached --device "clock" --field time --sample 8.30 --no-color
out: 12.19
